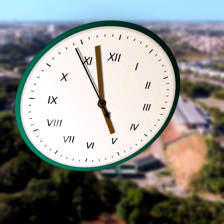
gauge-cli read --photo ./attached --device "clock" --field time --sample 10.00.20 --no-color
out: 4.56.54
